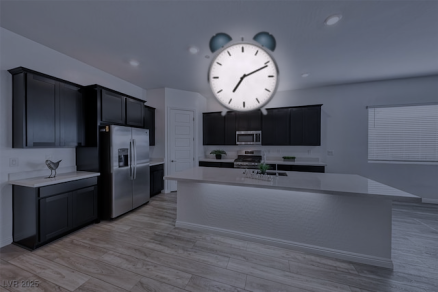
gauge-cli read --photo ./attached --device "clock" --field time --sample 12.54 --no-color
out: 7.11
